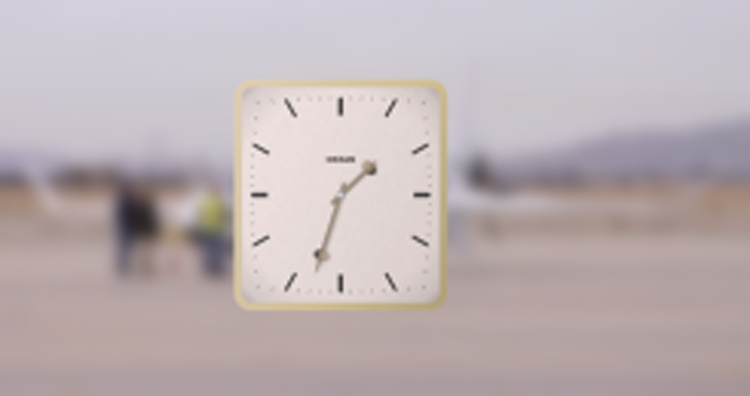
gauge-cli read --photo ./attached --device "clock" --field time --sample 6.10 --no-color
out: 1.33
